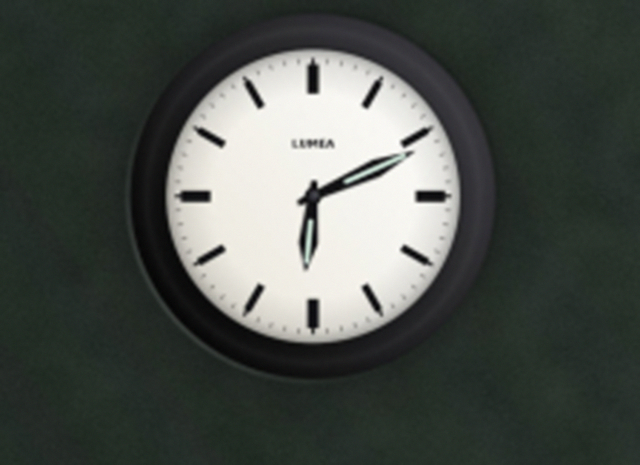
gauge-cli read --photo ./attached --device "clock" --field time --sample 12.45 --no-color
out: 6.11
